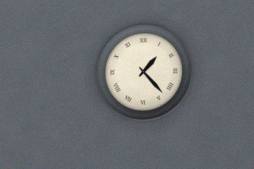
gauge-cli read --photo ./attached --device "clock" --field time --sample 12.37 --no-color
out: 1.23
